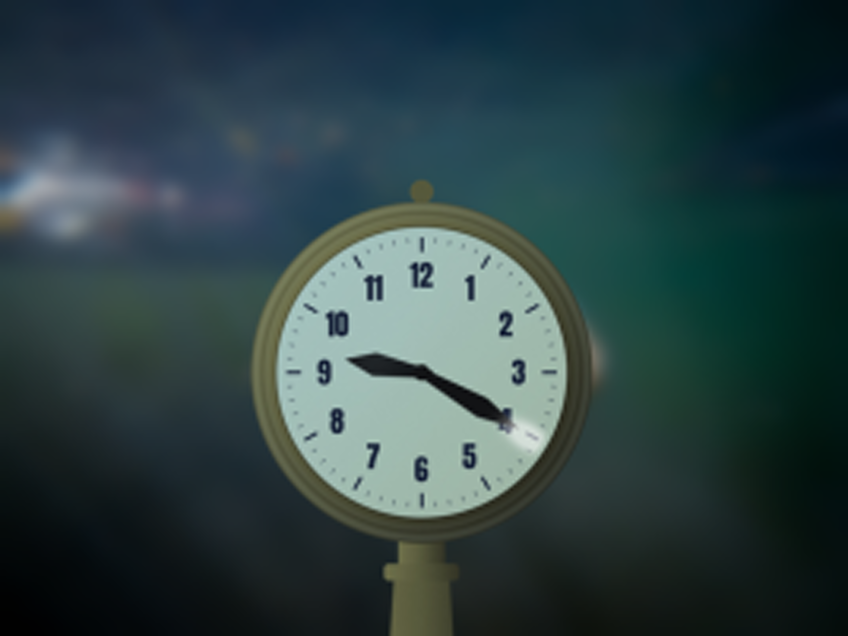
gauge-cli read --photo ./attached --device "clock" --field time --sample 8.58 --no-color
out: 9.20
